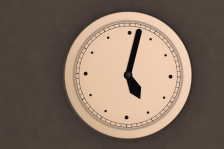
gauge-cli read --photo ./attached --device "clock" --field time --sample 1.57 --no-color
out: 5.02
